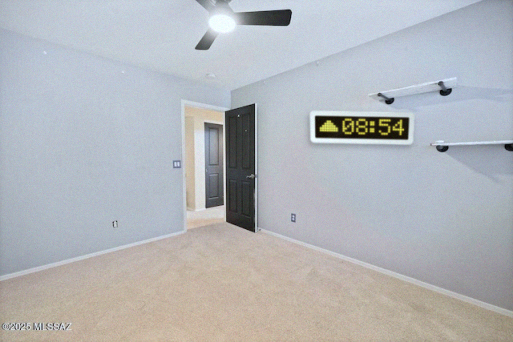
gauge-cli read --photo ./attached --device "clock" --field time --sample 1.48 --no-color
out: 8.54
